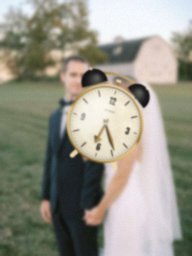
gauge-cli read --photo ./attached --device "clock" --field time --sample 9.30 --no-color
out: 6.24
